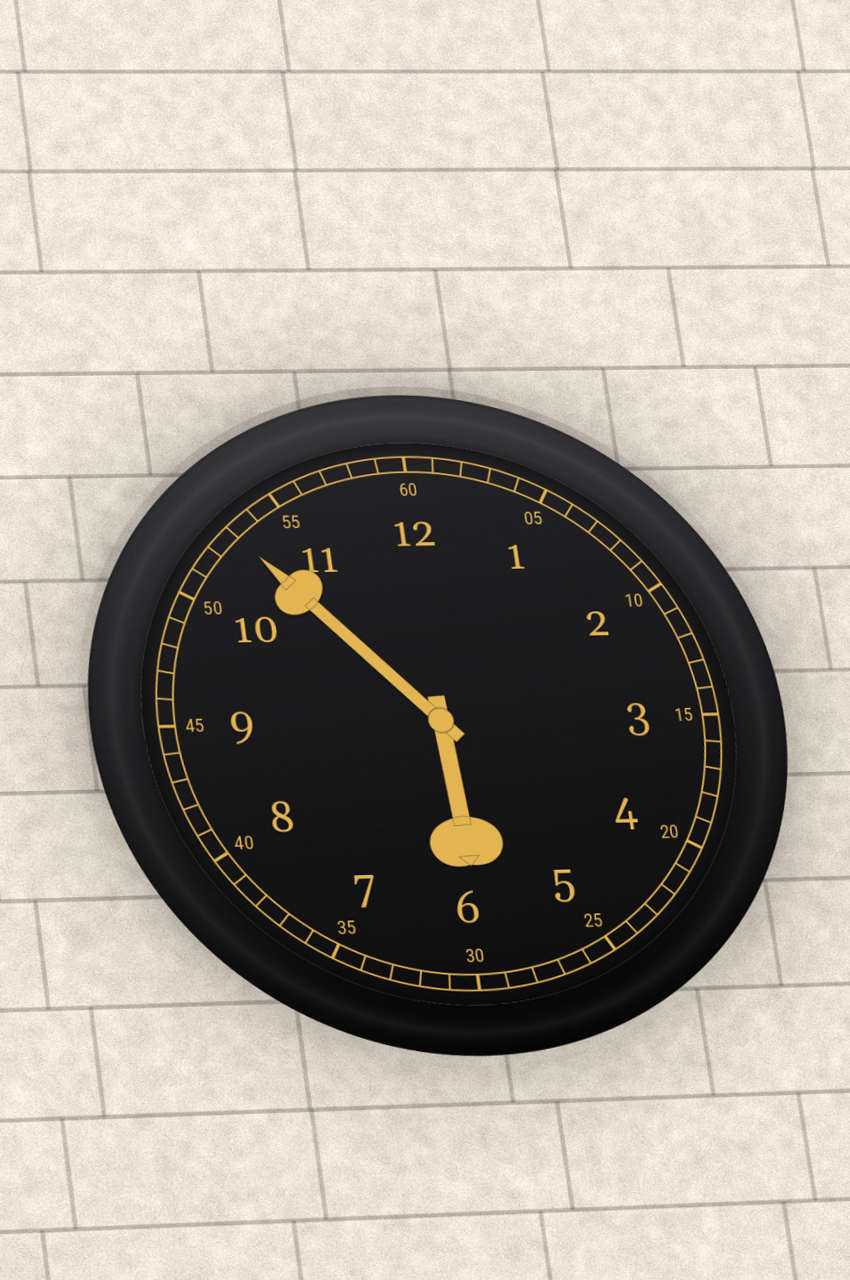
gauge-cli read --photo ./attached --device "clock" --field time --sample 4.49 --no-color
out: 5.53
